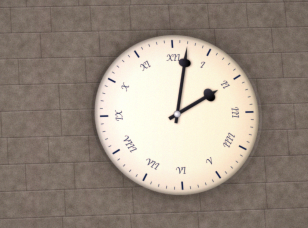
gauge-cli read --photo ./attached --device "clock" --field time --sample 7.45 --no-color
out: 2.02
